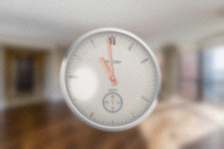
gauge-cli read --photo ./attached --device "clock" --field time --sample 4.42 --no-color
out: 10.59
